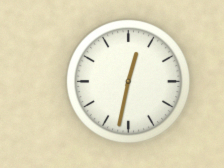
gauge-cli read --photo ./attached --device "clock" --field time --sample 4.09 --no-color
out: 12.32
